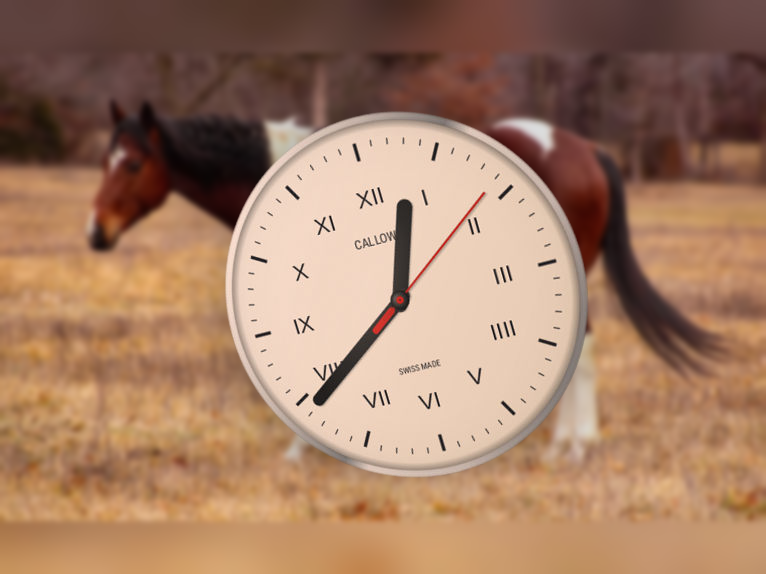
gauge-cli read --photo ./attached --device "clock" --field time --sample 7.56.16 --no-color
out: 12.39.09
